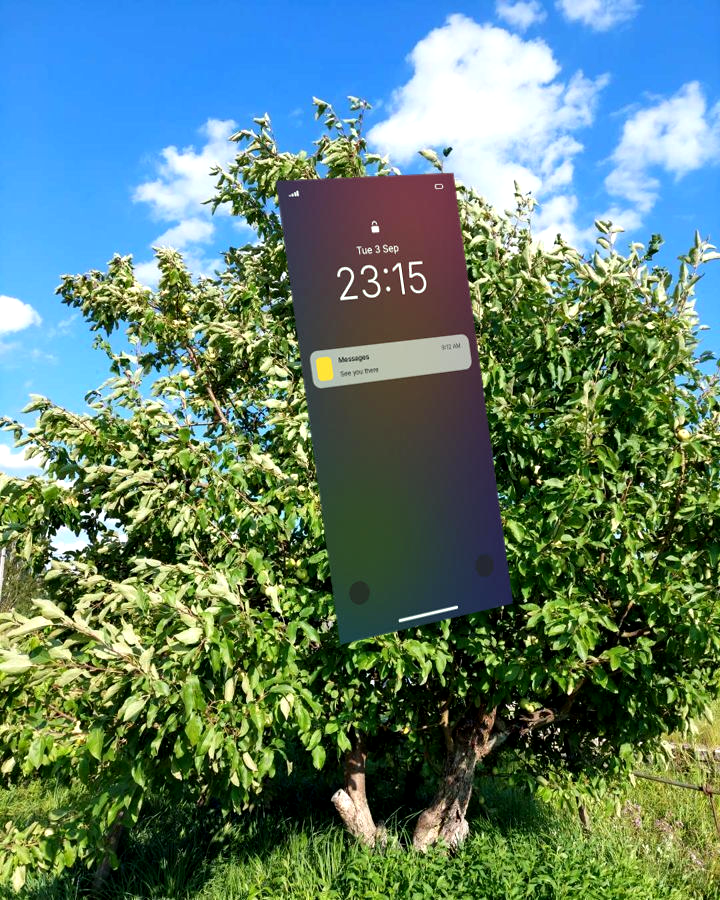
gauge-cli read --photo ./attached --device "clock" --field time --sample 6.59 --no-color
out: 23.15
